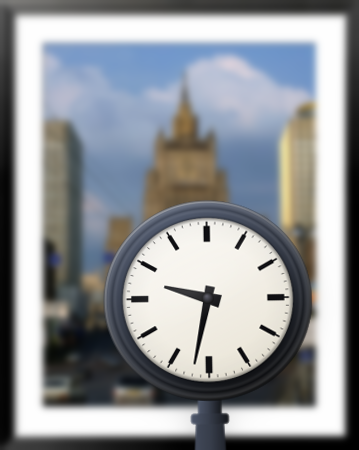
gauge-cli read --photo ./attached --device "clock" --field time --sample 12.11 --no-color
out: 9.32
